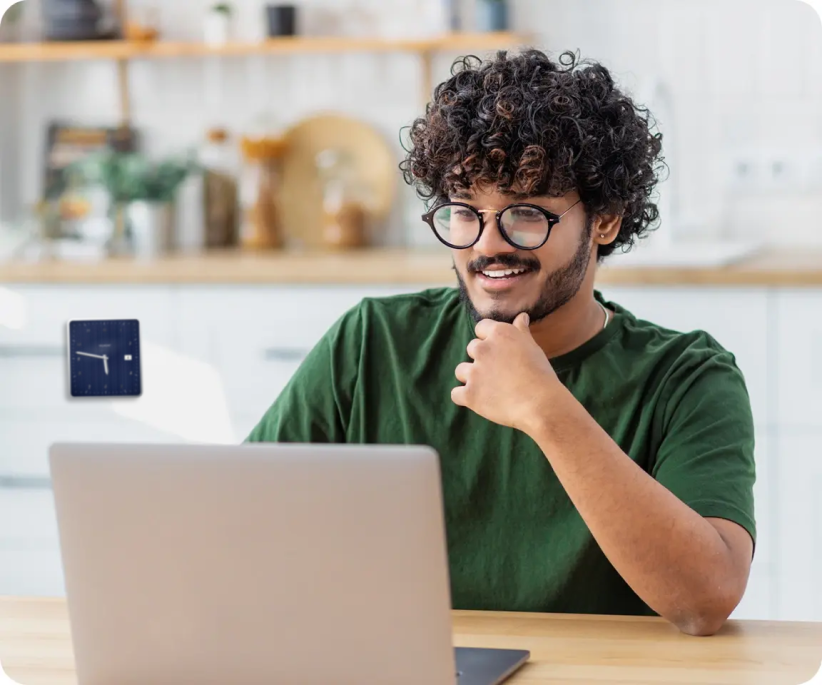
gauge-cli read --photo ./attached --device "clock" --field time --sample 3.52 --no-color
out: 5.47
